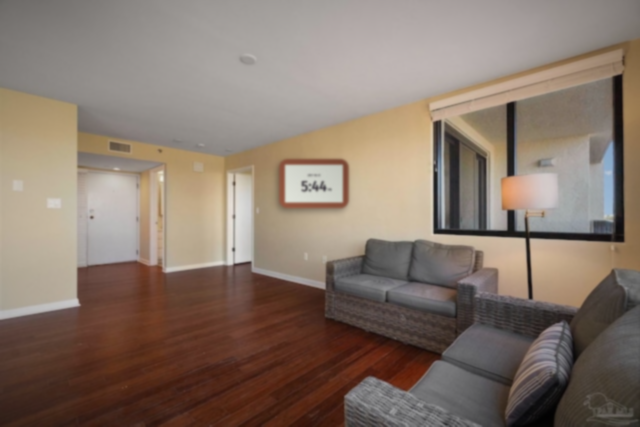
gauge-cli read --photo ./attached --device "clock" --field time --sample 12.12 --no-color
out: 5.44
